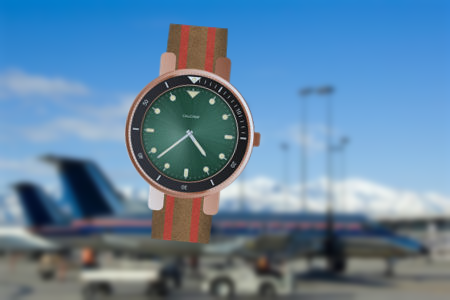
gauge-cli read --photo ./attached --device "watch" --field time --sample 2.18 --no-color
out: 4.38
